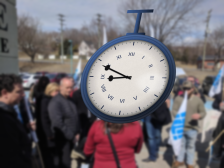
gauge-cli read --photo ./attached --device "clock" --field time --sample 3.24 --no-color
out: 8.49
